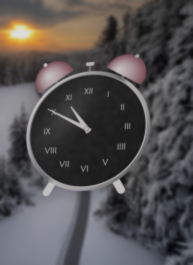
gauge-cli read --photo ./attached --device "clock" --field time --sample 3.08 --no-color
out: 10.50
